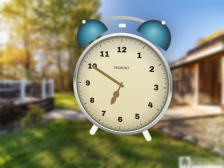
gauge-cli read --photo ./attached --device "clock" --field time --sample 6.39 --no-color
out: 6.50
